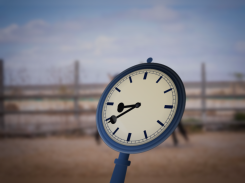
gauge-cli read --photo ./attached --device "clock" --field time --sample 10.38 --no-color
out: 8.39
